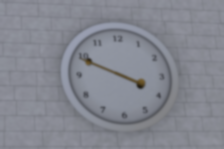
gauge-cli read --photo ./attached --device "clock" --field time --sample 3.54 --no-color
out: 3.49
